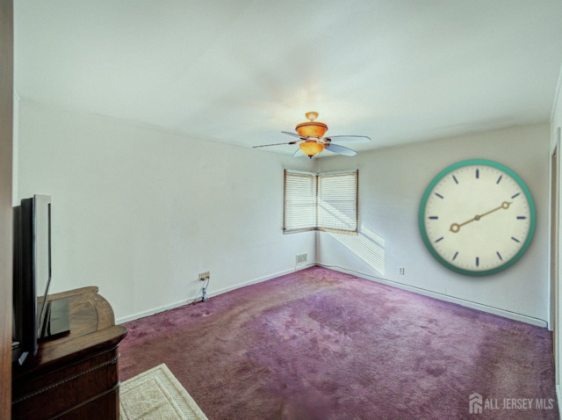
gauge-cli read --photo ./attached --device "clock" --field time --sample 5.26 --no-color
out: 8.11
